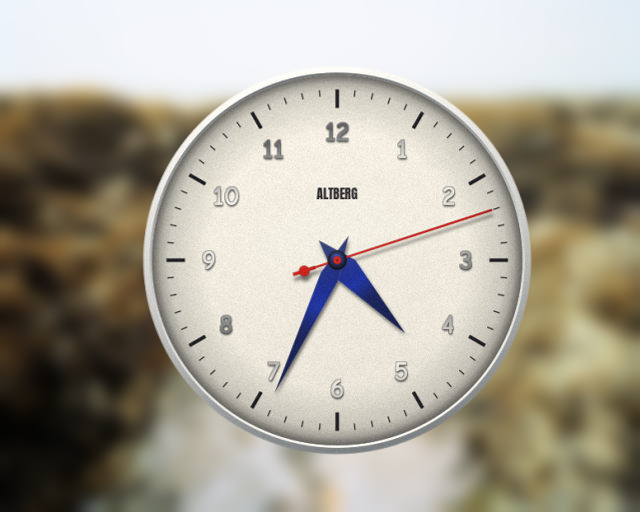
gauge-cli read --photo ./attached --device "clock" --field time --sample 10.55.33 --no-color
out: 4.34.12
